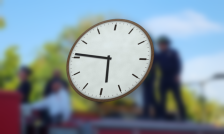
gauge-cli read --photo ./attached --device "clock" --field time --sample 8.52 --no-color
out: 5.46
